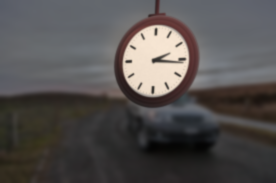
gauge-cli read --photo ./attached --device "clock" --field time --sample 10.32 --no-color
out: 2.16
